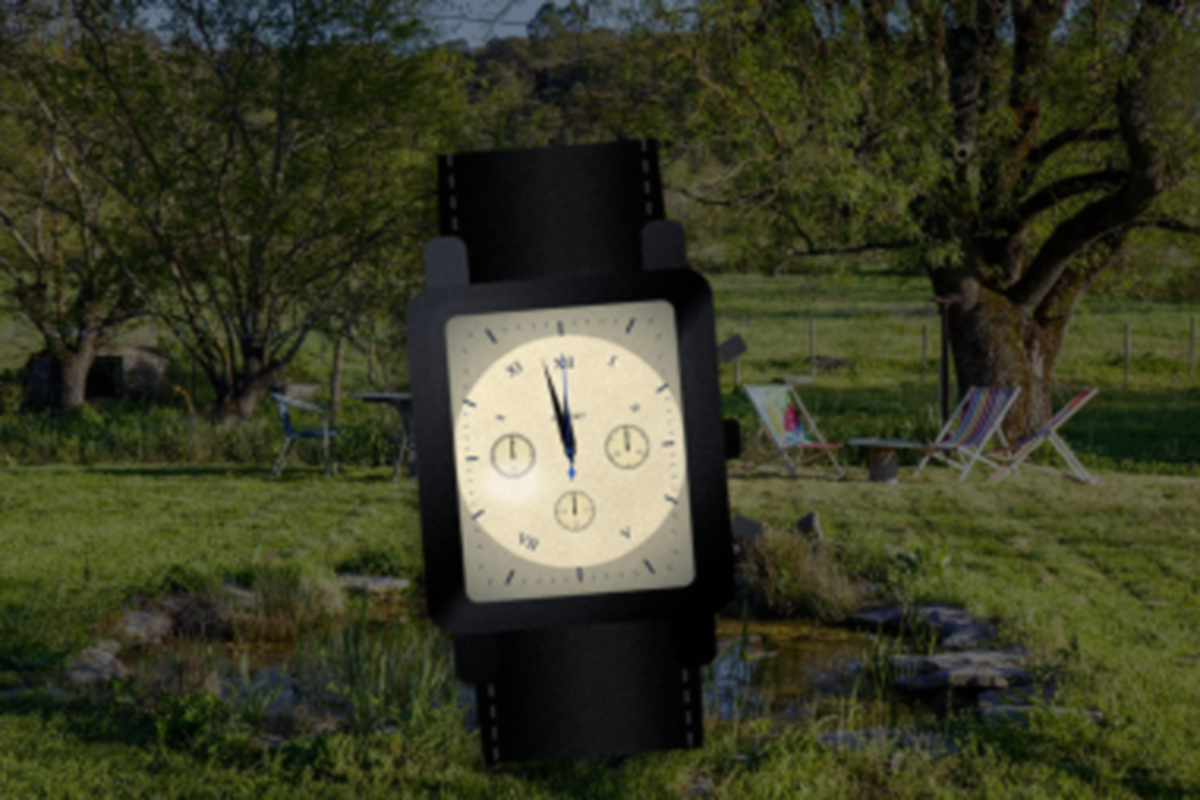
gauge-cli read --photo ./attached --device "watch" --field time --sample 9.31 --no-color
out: 11.58
